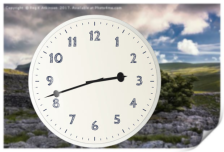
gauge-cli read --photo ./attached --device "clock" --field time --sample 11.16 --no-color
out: 2.42
